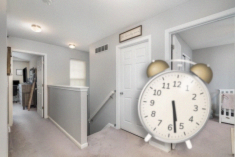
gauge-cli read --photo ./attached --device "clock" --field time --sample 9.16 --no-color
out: 5.28
